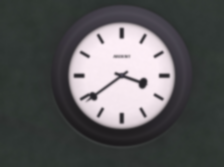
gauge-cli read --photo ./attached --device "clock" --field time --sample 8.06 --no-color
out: 3.39
